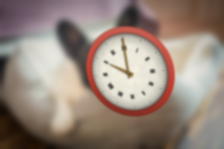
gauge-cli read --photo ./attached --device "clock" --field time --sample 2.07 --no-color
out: 10.00
